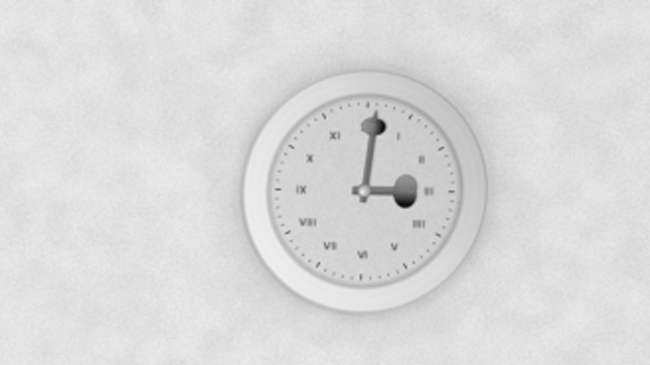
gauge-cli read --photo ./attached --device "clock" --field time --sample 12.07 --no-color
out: 3.01
